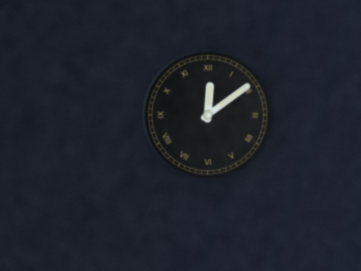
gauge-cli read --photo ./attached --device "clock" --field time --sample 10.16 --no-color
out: 12.09
